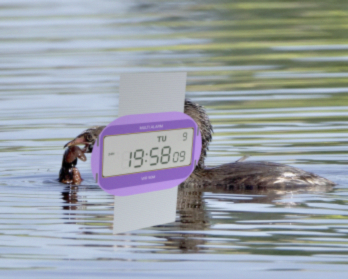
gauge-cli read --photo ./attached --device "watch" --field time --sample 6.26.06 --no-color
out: 19.58.09
